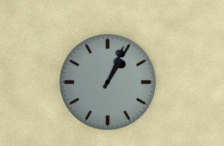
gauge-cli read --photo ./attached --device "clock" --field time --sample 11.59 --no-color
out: 1.04
